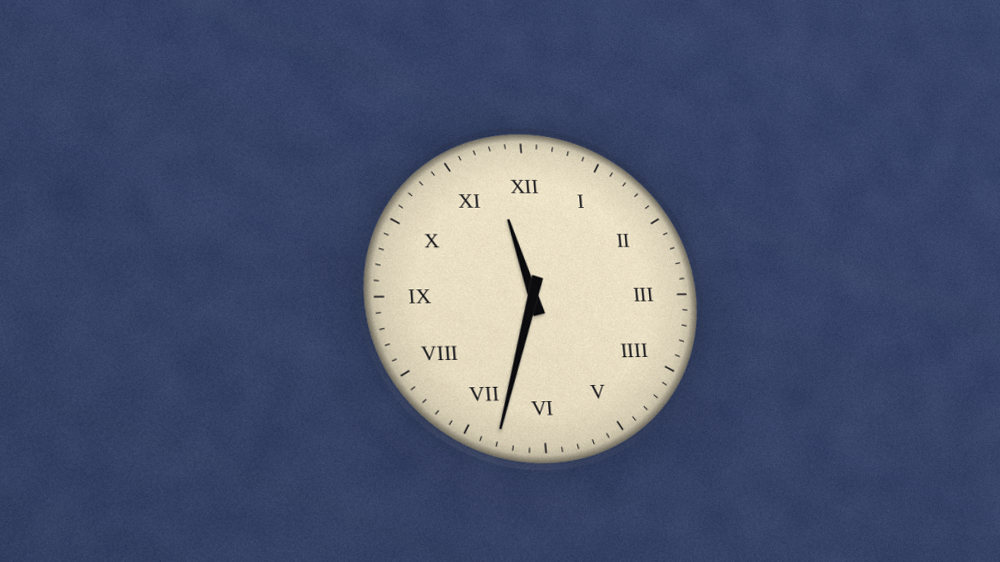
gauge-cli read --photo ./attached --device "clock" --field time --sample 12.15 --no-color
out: 11.33
